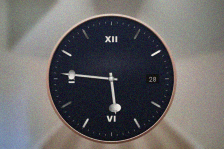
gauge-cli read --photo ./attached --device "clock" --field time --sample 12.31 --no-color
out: 5.46
